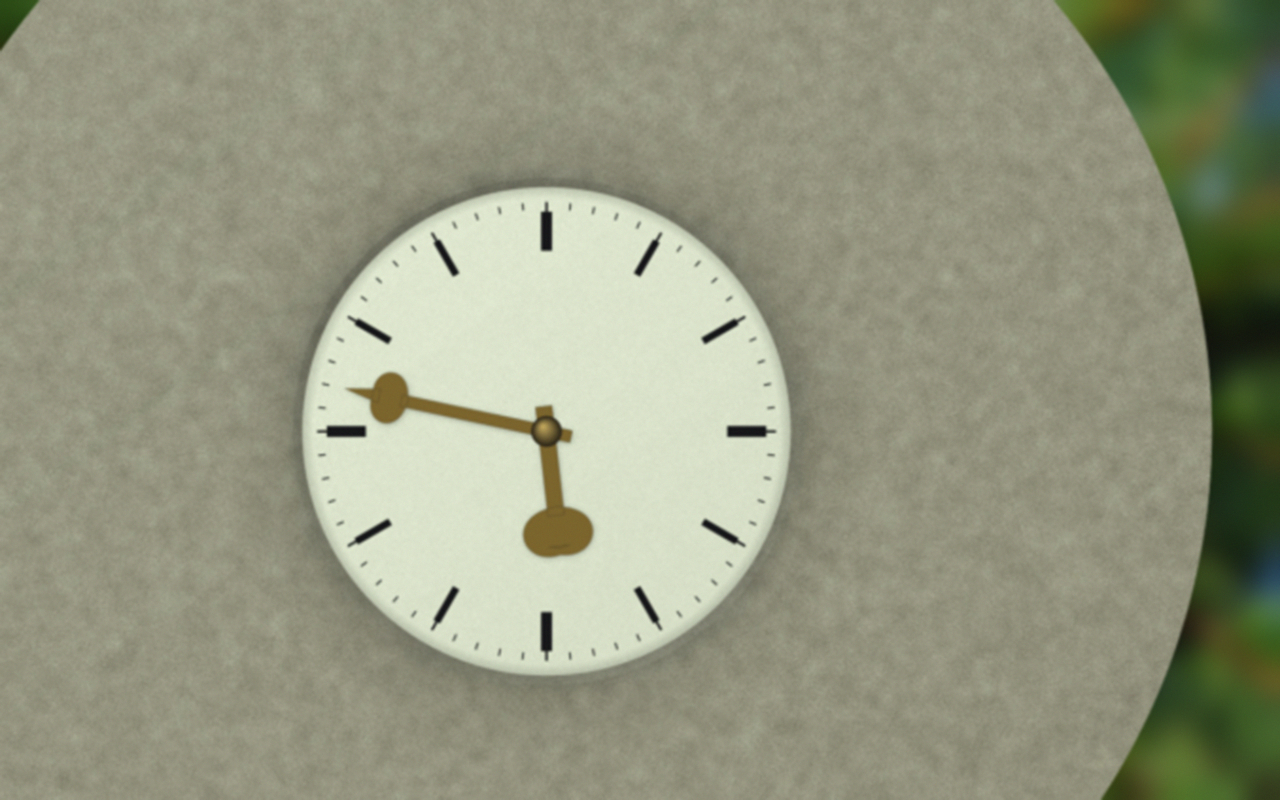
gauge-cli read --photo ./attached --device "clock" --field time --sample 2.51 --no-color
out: 5.47
